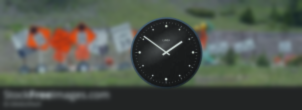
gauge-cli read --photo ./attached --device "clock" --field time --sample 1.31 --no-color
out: 1.51
